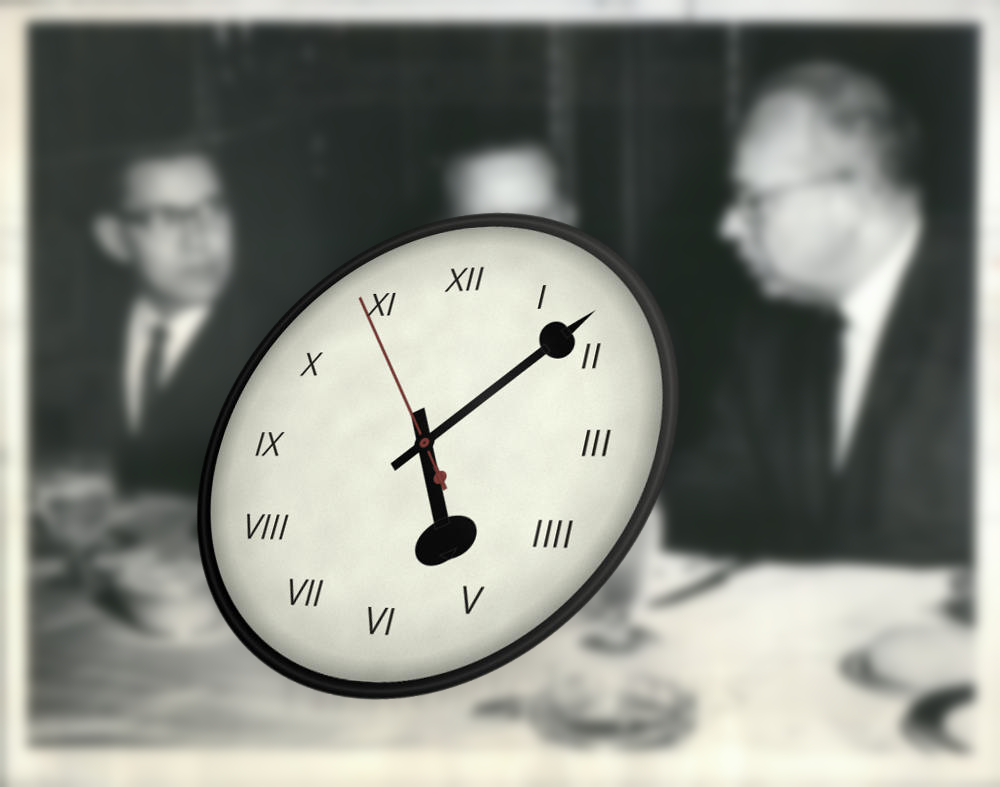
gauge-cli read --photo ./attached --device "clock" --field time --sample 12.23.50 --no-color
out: 5.07.54
